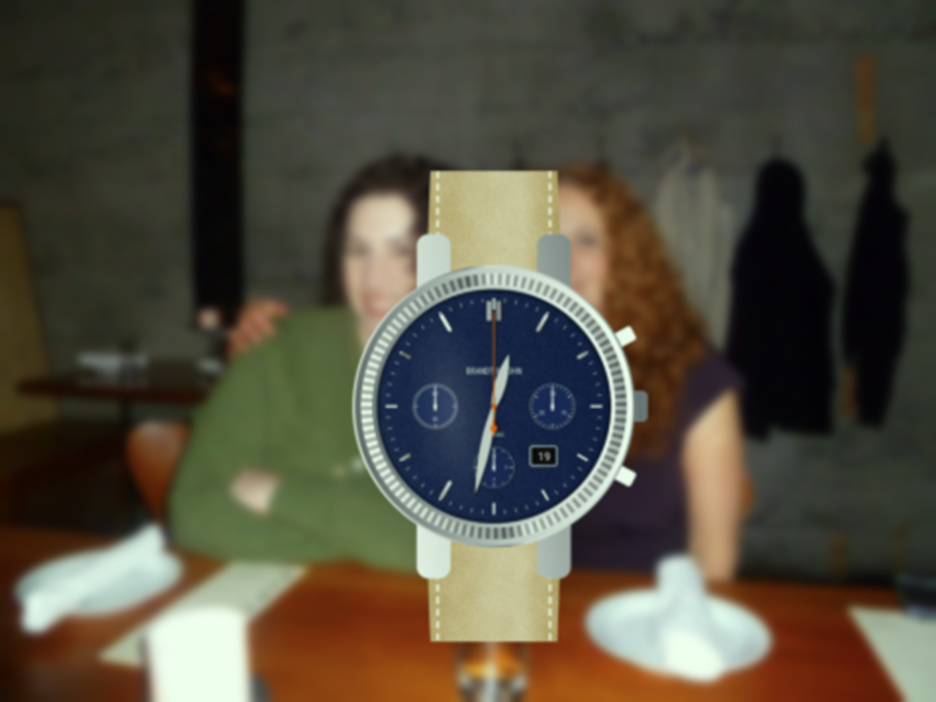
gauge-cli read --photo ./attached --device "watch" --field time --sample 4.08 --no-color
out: 12.32
